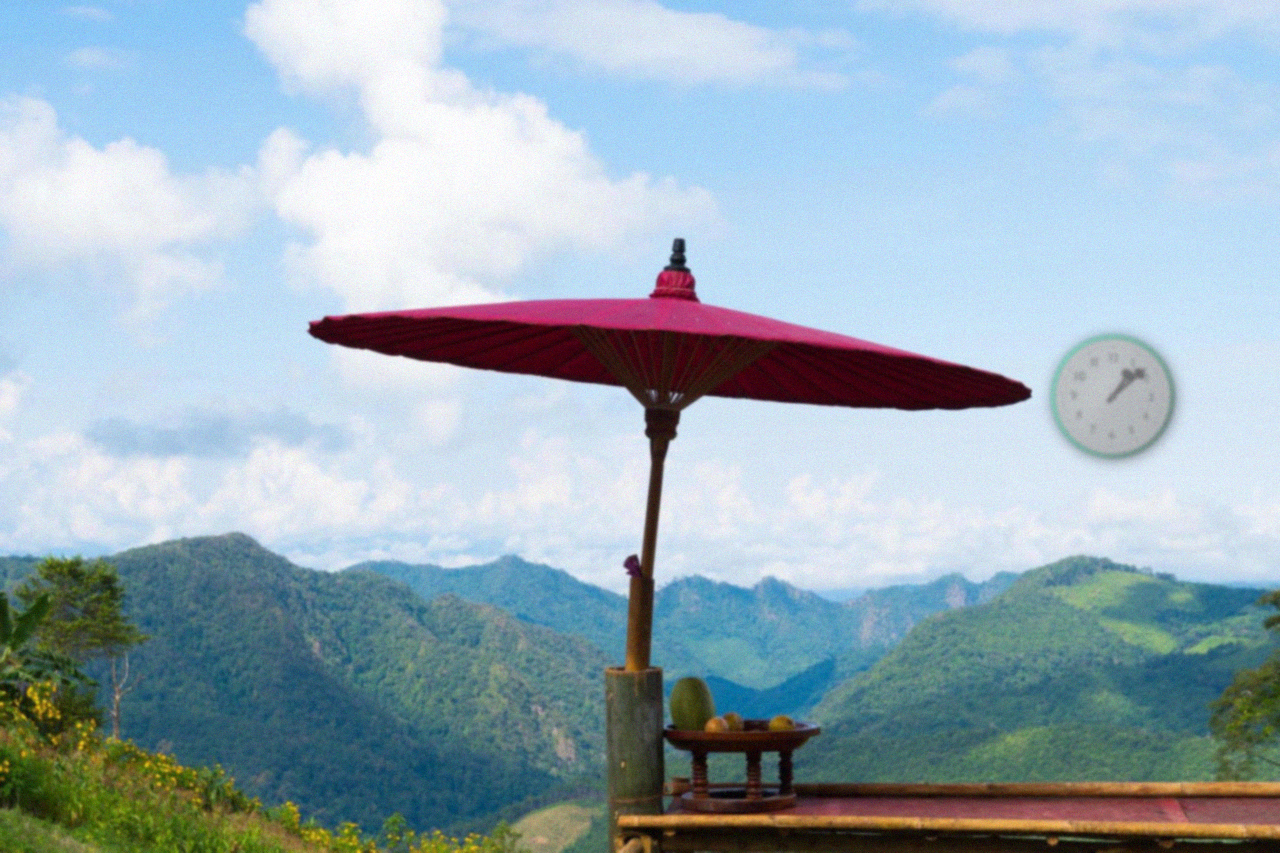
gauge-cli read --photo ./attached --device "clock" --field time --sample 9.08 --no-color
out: 1.08
